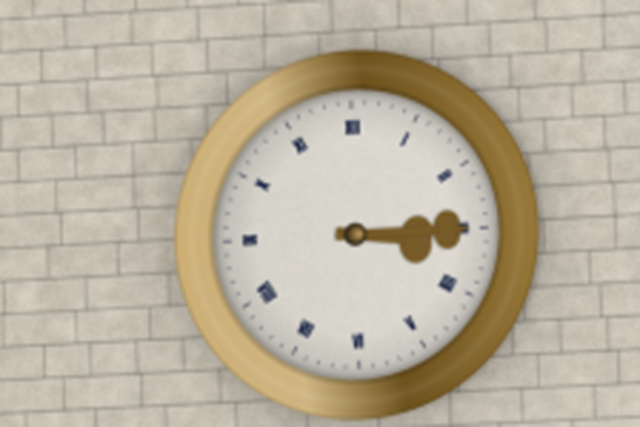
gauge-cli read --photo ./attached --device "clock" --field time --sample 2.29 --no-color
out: 3.15
